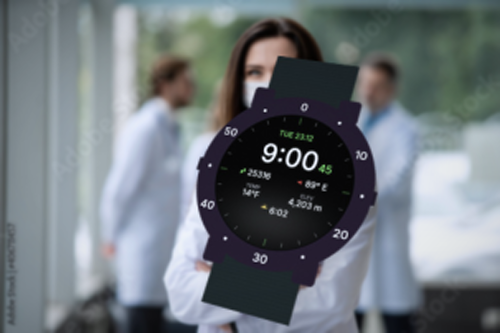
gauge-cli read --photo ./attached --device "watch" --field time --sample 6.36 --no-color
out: 9.00
